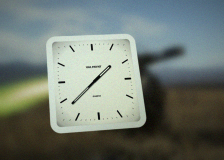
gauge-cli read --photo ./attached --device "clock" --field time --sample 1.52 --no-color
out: 1.38
